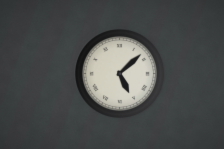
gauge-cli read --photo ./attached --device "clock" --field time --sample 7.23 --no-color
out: 5.08
